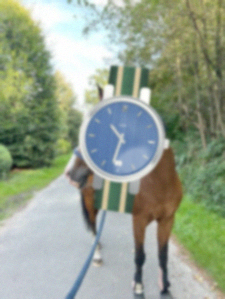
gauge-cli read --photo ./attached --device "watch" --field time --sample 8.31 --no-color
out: 10.32
